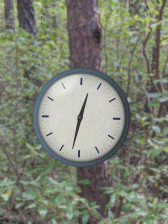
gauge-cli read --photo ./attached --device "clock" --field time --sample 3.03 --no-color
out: 12.32
